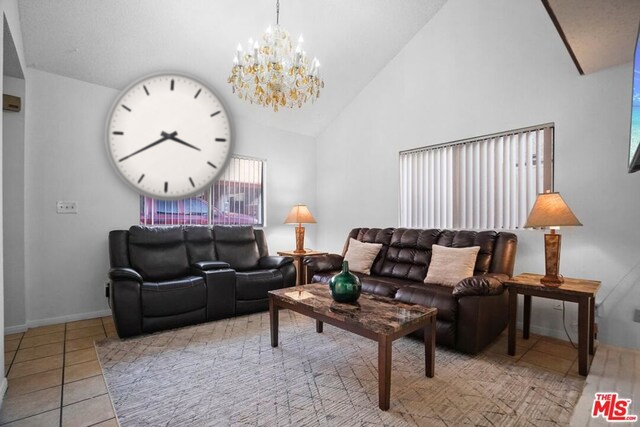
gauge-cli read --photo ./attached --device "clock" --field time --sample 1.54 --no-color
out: 3.40
